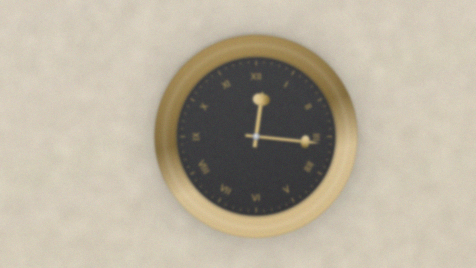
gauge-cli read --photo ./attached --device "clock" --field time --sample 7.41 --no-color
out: 12.16
